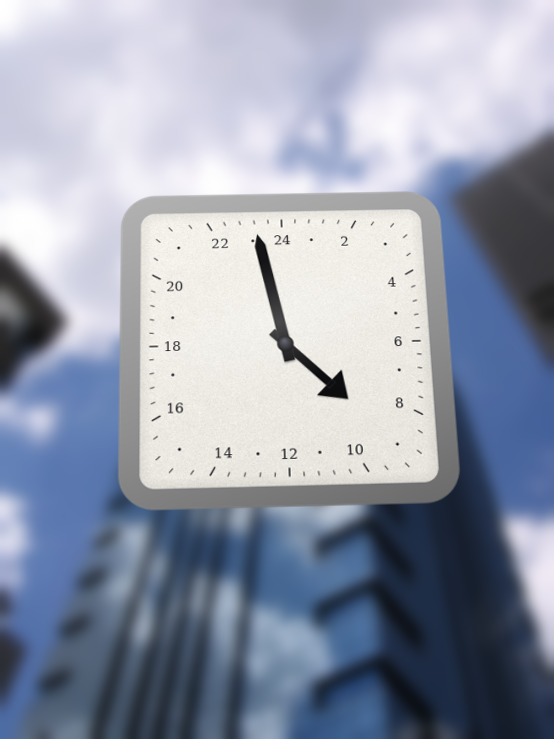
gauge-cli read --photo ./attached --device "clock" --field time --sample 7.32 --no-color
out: 8.58
